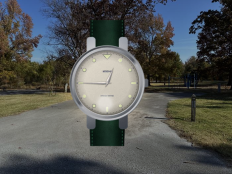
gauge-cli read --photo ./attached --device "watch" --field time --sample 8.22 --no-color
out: 12.45
